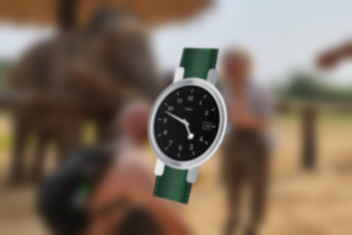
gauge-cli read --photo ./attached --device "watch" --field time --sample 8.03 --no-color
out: 4.48
